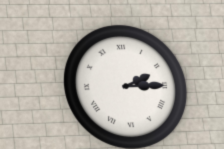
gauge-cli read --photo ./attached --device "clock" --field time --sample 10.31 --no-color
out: 2.15
